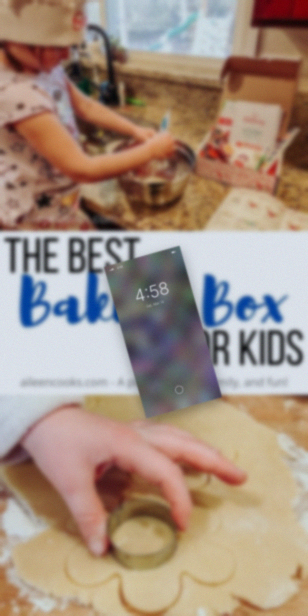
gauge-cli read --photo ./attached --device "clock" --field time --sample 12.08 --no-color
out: 4.58
